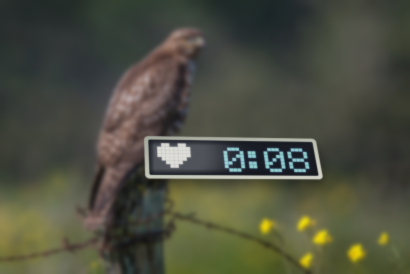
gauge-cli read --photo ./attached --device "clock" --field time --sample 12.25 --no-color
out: 0.08
